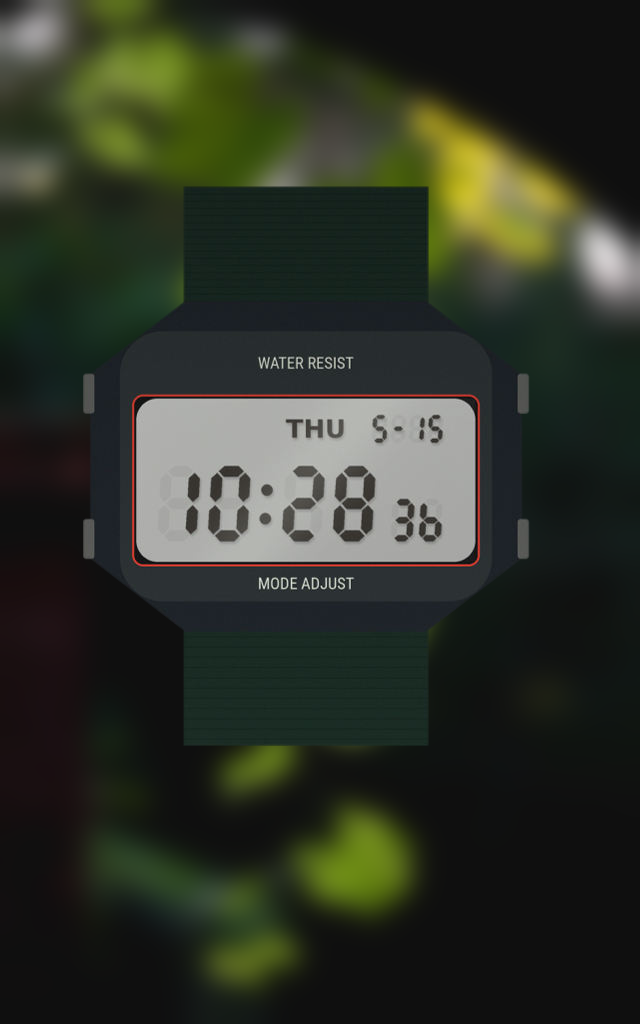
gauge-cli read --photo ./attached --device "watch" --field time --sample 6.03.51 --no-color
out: 10.28.36
